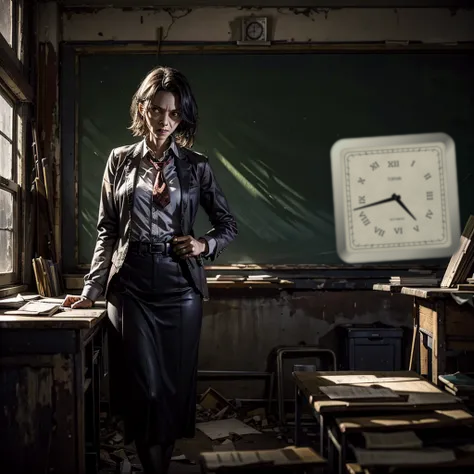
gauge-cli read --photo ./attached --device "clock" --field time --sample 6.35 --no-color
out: 4.43
